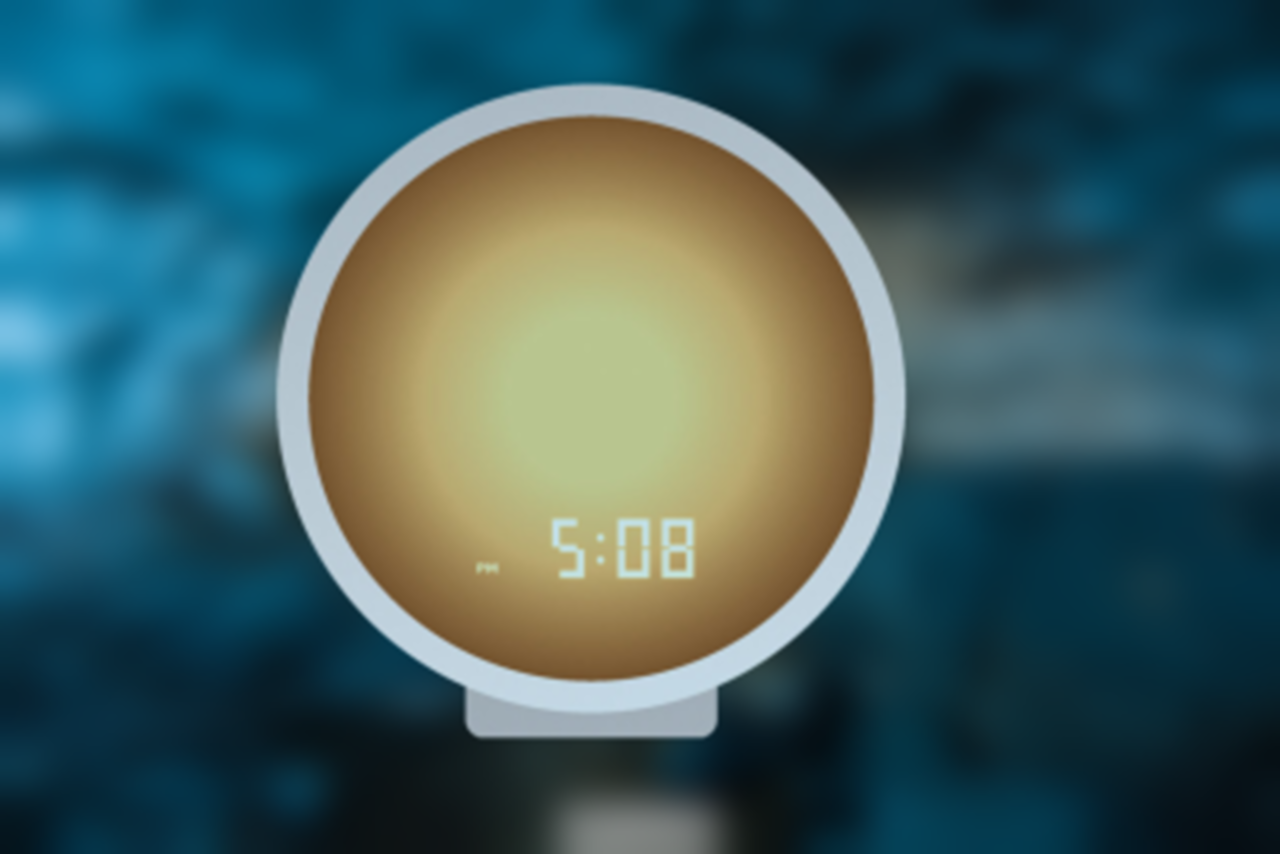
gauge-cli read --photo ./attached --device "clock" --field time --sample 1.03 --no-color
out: 5.08
